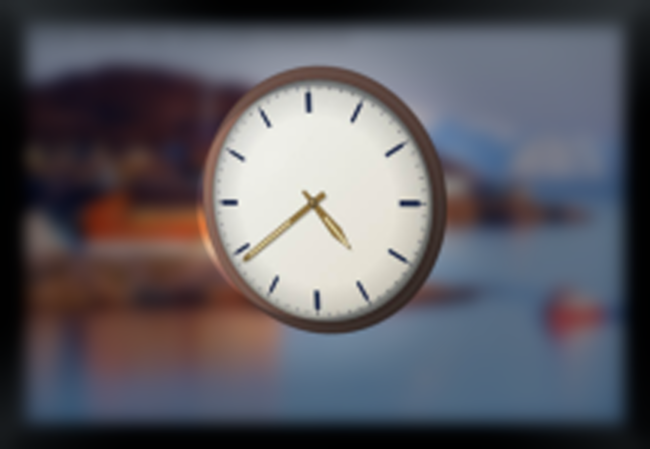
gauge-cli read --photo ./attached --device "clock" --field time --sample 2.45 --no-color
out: 4.39
